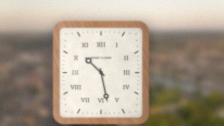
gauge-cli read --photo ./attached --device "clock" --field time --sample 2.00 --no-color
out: 10.28
